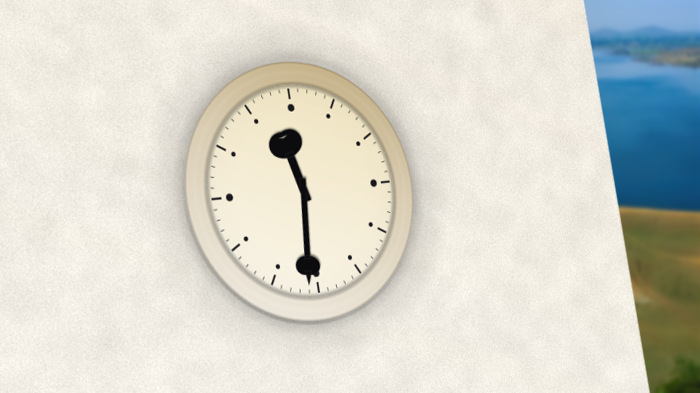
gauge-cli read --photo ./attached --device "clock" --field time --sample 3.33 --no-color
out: 11.31
